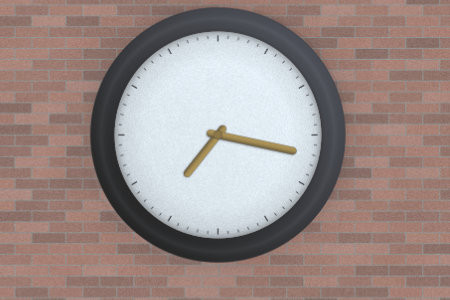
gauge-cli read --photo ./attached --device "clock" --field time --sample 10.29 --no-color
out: 7.17
